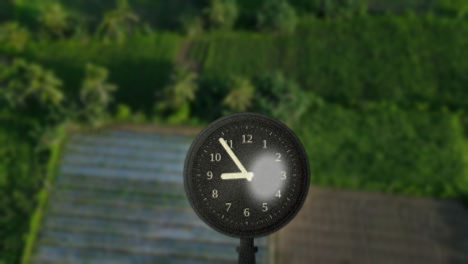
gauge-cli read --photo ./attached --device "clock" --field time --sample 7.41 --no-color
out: 8.54
